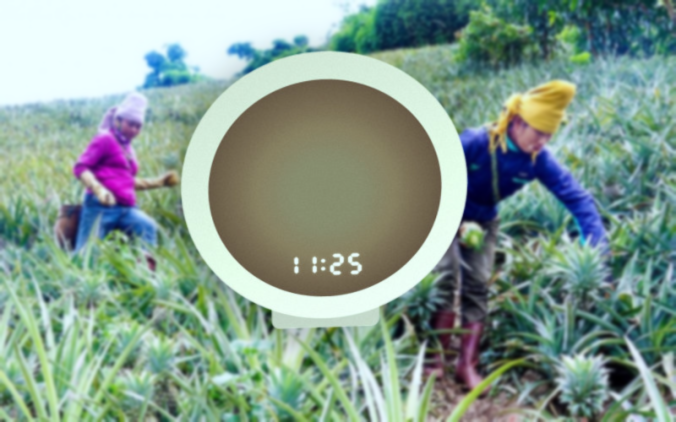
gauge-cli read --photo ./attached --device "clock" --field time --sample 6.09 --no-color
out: 11.25
